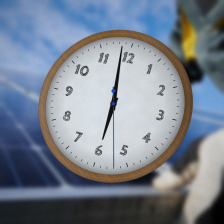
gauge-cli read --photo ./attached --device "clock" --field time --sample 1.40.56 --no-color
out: 5.58.27
